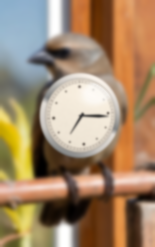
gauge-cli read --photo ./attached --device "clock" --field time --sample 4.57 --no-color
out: 7.16
